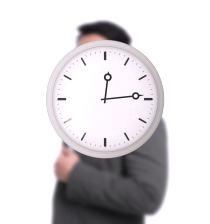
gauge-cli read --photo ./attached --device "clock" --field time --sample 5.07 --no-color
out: 12.14
